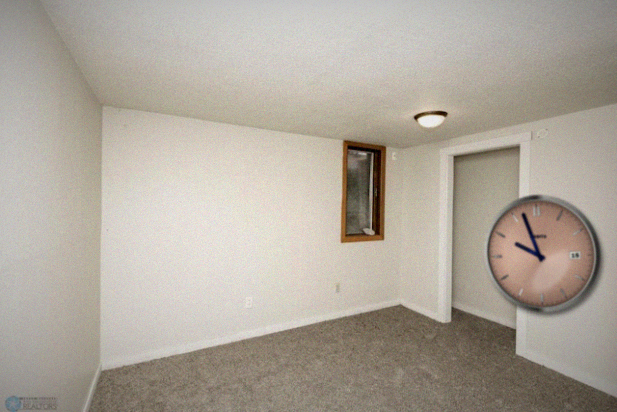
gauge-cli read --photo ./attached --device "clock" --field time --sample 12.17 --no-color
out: 9.57
